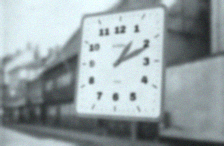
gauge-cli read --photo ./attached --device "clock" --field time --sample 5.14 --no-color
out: 1.11
